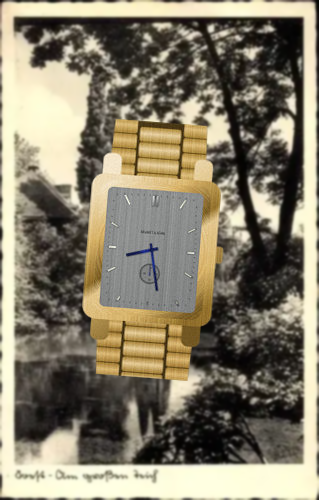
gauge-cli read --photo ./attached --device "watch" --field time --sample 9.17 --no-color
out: 8.28
